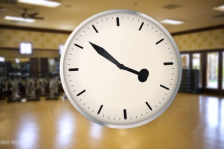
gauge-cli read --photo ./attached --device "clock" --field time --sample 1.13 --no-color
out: 3.52
